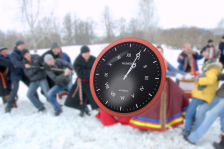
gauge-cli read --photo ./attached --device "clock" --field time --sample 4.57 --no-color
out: 1.04
